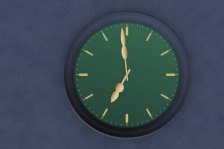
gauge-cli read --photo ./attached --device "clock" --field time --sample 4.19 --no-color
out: 6.59
